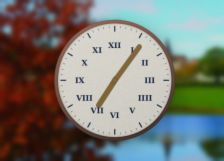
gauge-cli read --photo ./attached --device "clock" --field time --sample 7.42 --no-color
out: 7.06
